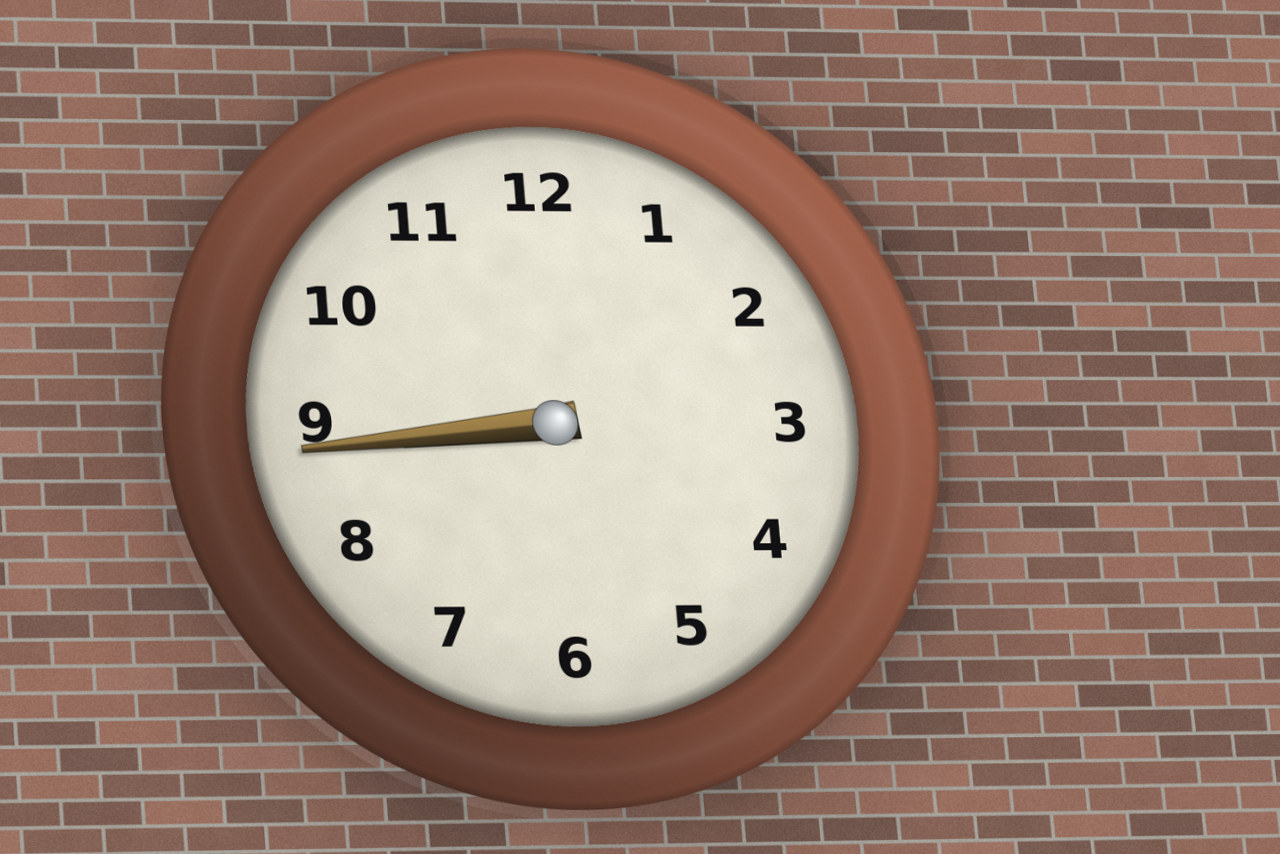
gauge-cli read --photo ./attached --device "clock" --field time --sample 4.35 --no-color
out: 8.44
